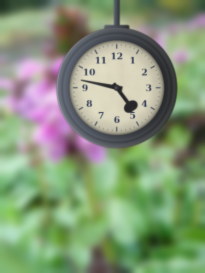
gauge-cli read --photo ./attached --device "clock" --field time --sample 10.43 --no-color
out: 4.47
